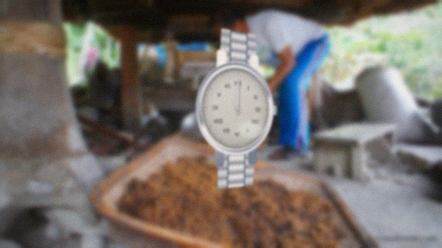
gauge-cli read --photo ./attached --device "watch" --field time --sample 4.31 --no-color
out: 12.00
